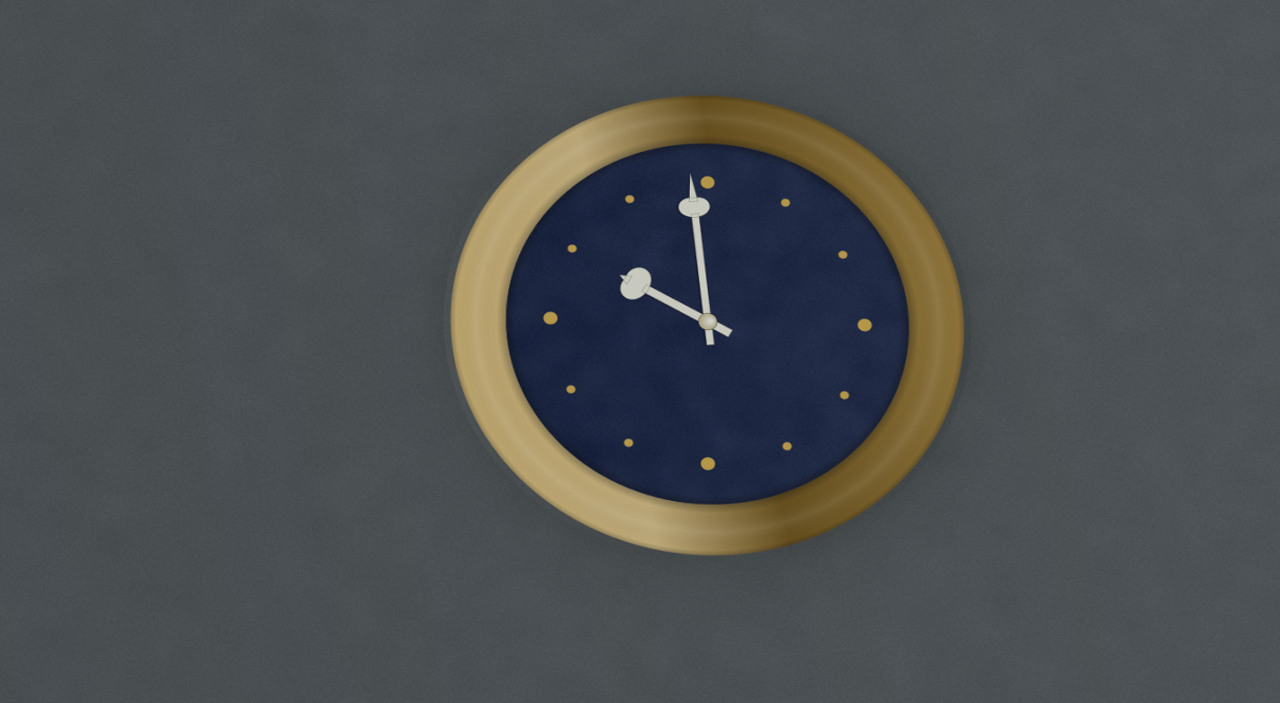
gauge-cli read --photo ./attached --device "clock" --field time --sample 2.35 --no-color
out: 9.59
